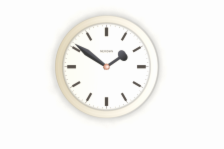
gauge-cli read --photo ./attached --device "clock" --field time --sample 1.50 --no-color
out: 1.51
